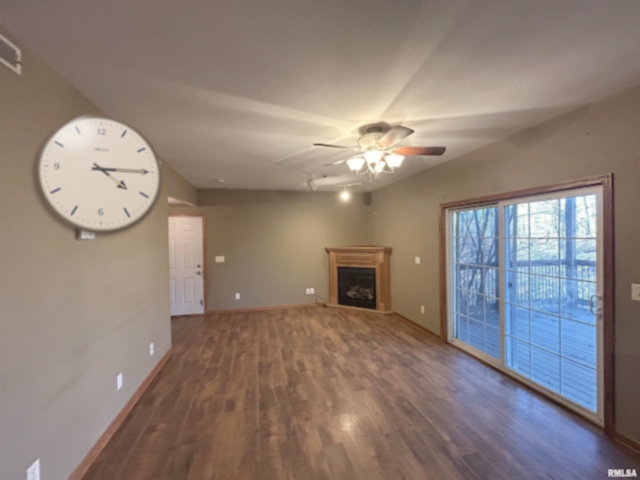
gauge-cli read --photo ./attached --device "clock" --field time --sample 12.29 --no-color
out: 4.15
